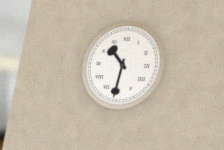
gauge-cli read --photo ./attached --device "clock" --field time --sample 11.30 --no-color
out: 10.31
